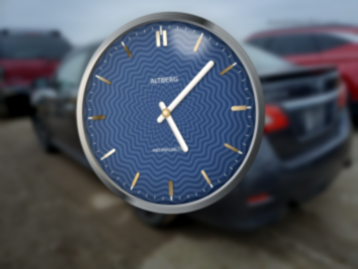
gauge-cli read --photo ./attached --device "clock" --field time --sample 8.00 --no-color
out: 5.08
